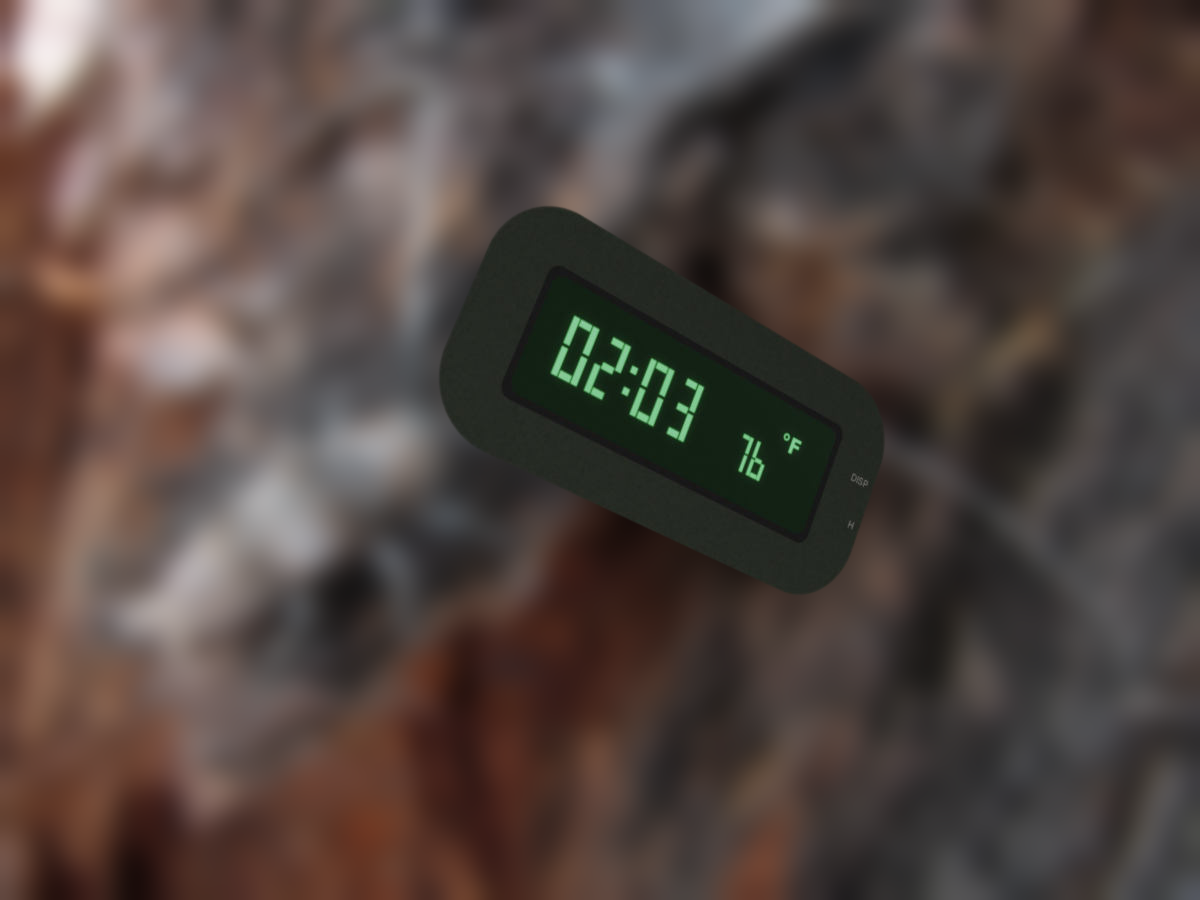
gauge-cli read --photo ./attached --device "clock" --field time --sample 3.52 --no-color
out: 2.03
